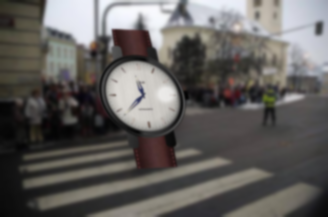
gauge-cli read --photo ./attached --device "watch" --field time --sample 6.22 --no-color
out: 11.38
